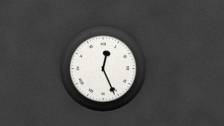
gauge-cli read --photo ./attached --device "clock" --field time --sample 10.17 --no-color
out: 12.26
